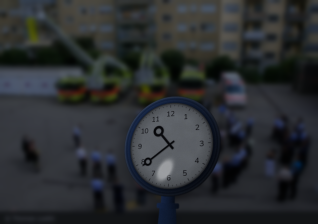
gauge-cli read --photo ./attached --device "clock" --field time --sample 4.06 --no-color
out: 10.39
